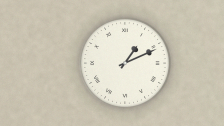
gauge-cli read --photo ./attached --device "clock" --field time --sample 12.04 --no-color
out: 1.11
